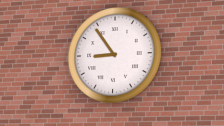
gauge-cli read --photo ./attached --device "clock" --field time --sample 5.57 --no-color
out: 8.54
